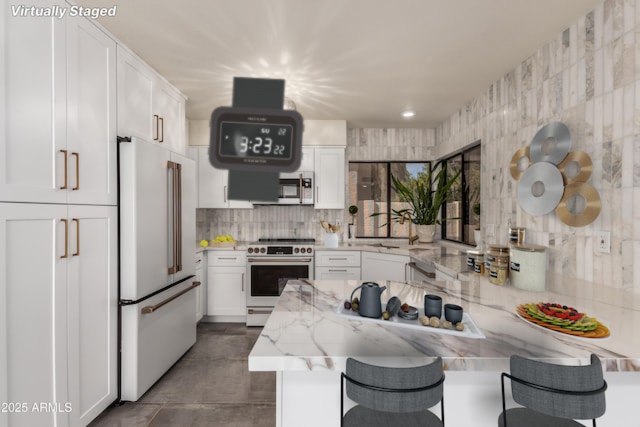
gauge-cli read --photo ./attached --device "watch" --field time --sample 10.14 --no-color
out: 3.23
